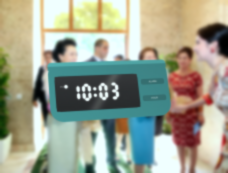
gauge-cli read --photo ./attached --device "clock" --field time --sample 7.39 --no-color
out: 10.03
